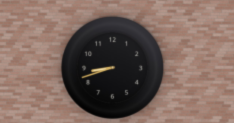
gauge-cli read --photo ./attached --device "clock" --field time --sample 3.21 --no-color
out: 8.42
